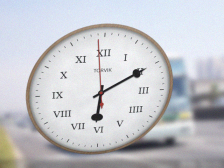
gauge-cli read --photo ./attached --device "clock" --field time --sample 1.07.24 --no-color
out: 6.09.59
